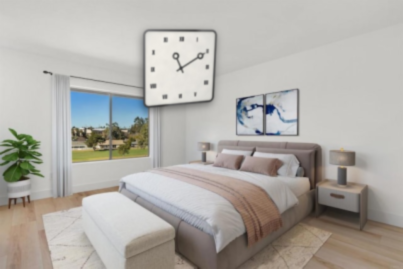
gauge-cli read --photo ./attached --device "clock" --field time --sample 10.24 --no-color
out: 11.10
